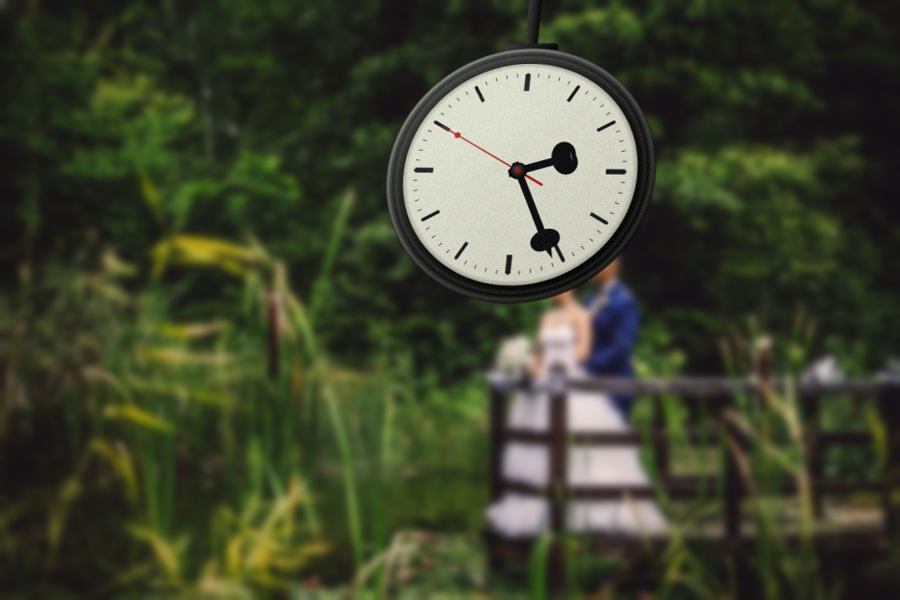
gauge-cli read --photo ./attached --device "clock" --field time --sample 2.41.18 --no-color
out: 2.25.50
